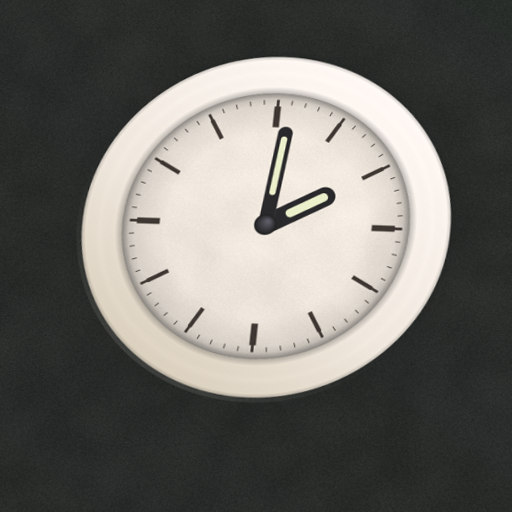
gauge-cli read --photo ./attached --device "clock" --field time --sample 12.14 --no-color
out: 2.01
